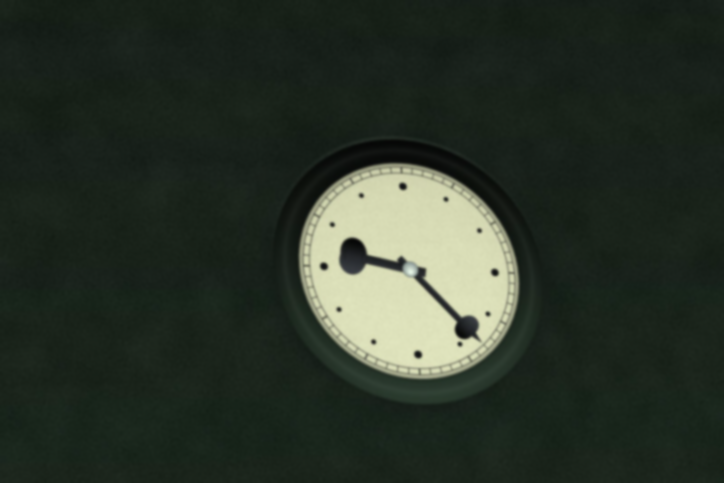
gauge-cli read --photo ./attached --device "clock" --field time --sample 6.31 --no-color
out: 9.23
